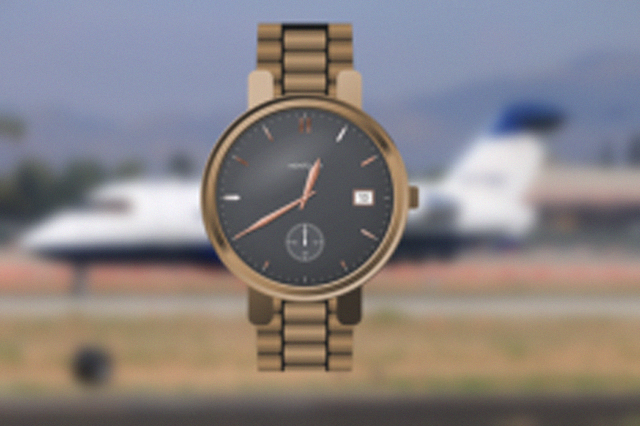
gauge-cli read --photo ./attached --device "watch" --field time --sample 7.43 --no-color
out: 12.40
